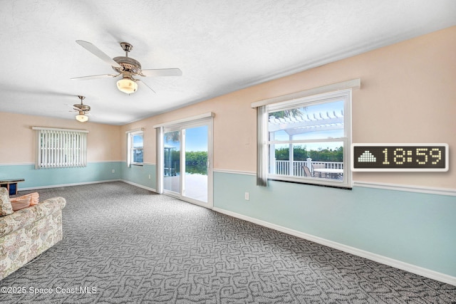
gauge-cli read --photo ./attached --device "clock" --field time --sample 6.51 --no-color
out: 18.59
